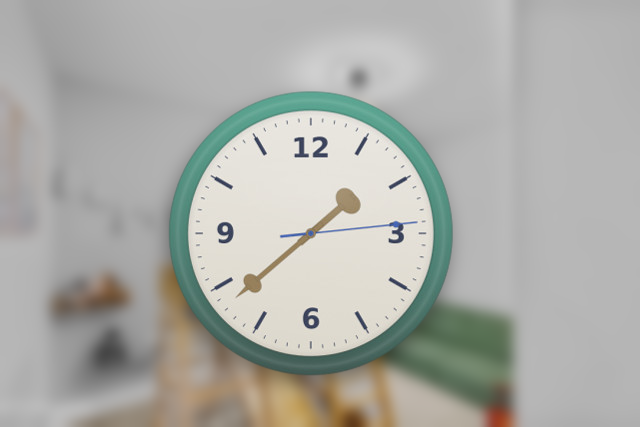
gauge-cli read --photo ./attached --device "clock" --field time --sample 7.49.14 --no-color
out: 1.38.14
